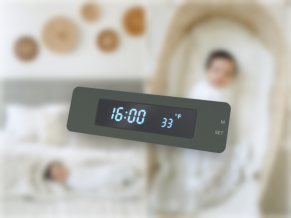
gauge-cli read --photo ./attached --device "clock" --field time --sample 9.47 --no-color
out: 16.00
